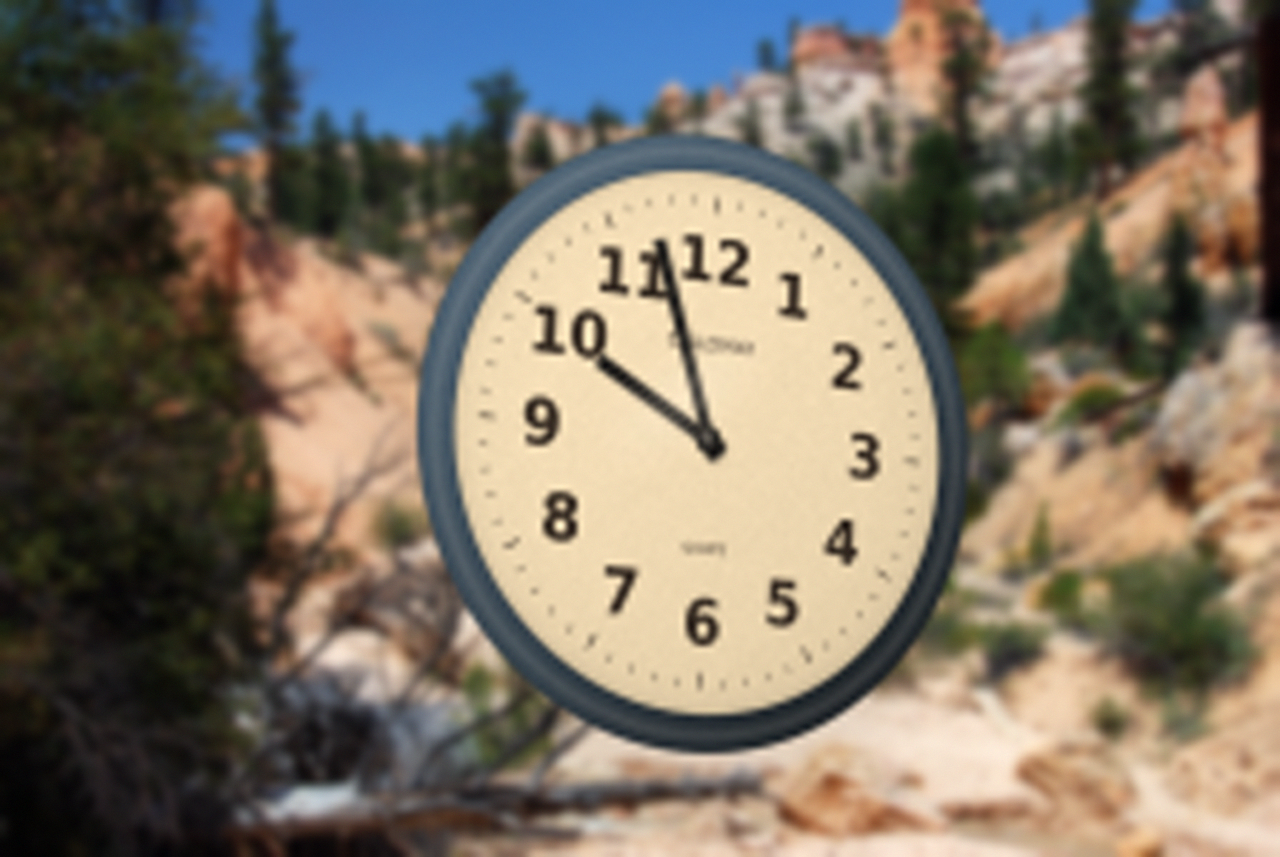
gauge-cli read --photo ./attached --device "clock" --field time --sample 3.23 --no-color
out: 9.57
